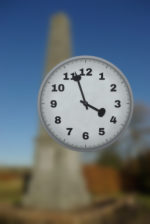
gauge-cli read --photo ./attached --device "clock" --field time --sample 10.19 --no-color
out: 3.57
